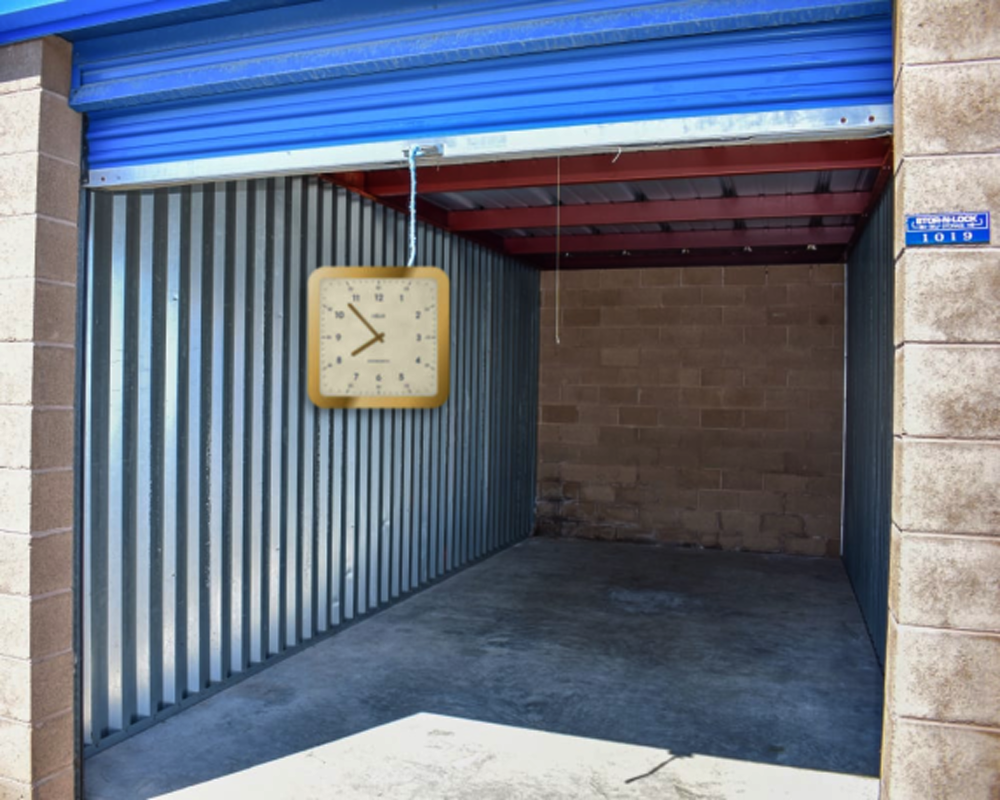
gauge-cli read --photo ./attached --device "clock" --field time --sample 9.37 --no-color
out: 7.53
